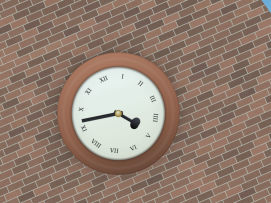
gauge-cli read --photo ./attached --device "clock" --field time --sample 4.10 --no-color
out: 4.47
